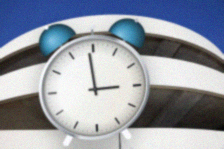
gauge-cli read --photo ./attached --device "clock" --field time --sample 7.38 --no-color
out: 2.59
